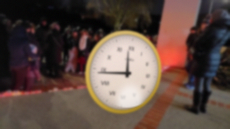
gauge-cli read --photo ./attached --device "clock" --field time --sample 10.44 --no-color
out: 11.44
